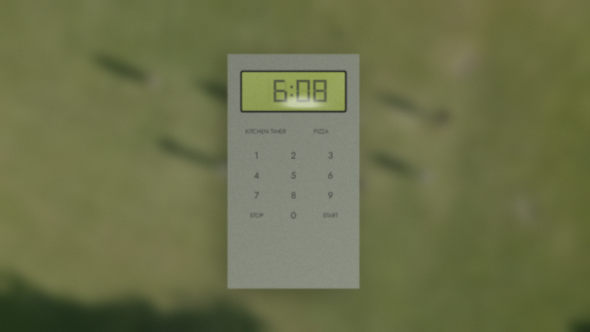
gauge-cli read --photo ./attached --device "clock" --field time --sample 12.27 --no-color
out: 6.08
